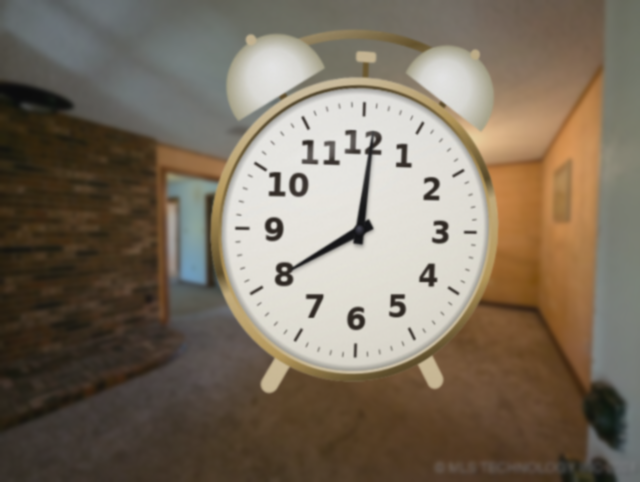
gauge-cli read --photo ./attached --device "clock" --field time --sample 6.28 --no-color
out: 8.01
